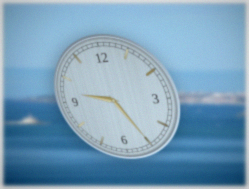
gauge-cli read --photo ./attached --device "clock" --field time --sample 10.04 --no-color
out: 9.25
